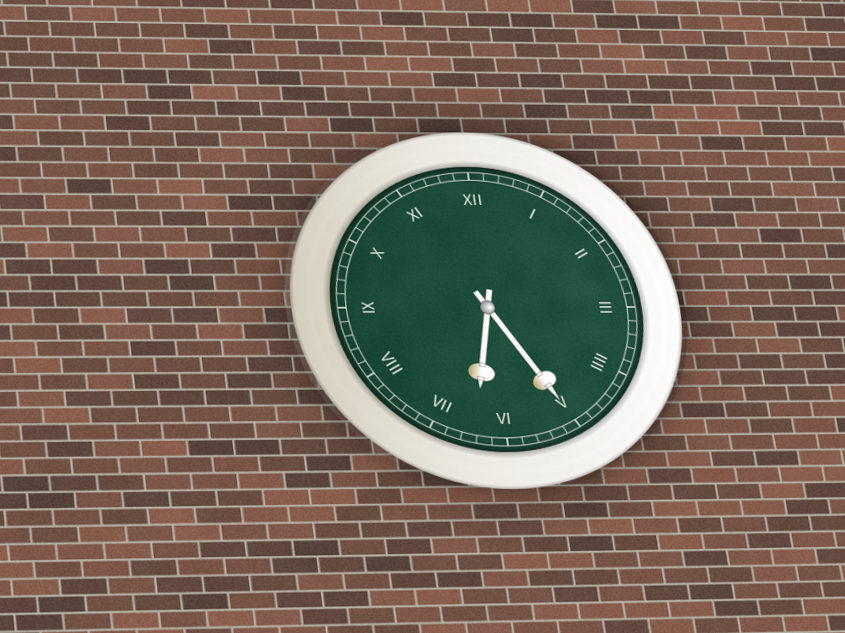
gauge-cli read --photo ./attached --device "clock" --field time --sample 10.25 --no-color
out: 6.25
